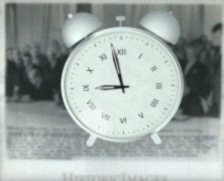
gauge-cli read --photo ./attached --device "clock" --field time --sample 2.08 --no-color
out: 8.58
